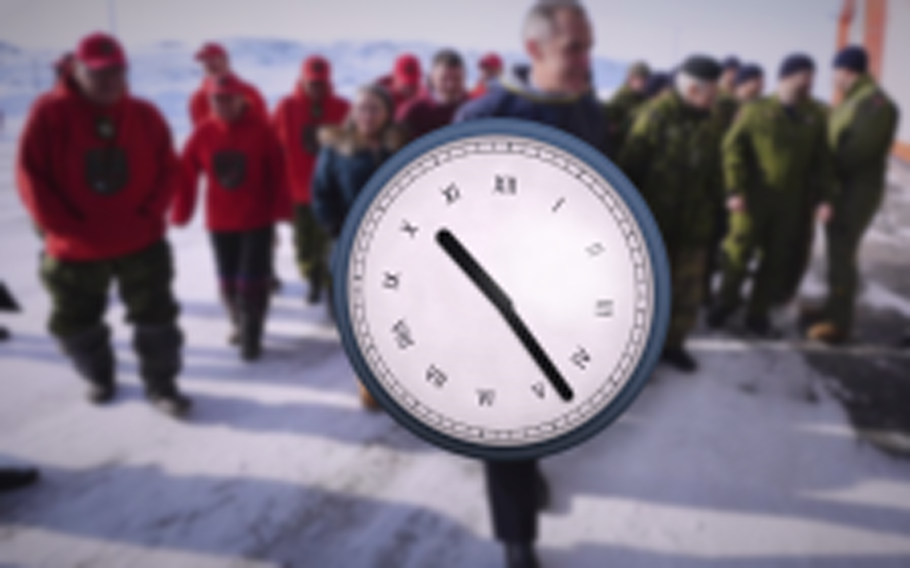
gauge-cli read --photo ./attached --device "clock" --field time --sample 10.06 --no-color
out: 10.23
